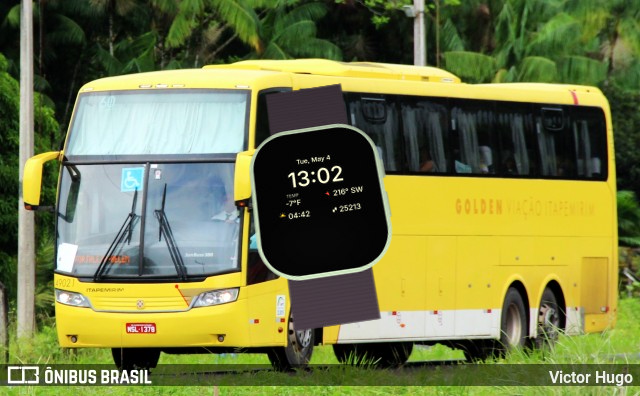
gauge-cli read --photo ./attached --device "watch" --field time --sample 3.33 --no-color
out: 13.02
